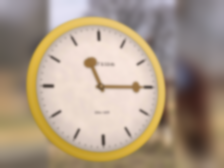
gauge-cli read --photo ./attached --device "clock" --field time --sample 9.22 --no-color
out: 11.15
